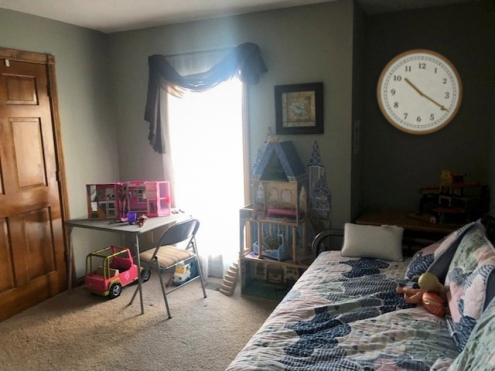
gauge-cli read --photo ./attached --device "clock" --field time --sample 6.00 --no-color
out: 10.20
